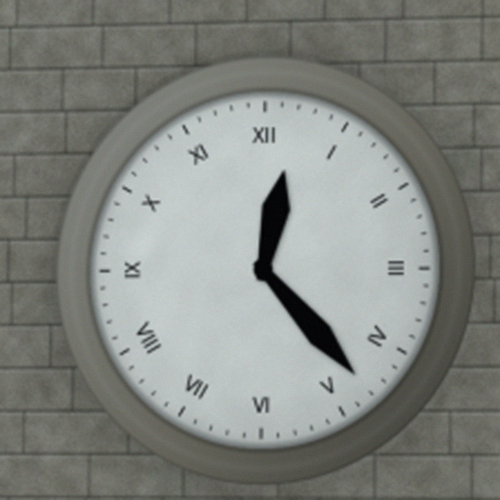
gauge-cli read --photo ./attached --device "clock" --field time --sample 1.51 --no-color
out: 12.23
